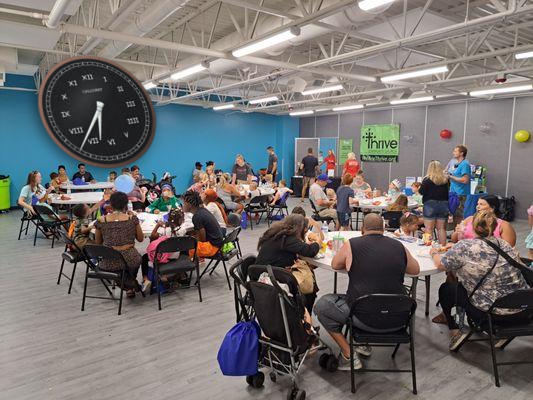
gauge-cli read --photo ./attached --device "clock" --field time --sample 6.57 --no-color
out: 6.37
